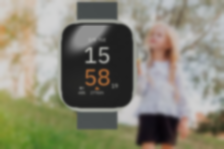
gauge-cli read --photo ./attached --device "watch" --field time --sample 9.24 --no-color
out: 15.58
